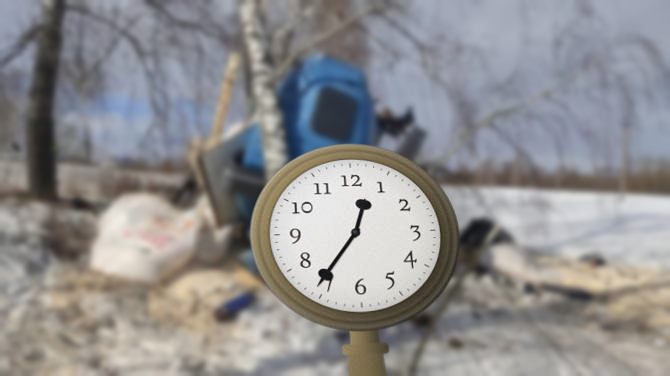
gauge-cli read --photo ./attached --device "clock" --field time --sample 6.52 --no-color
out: 12.36
